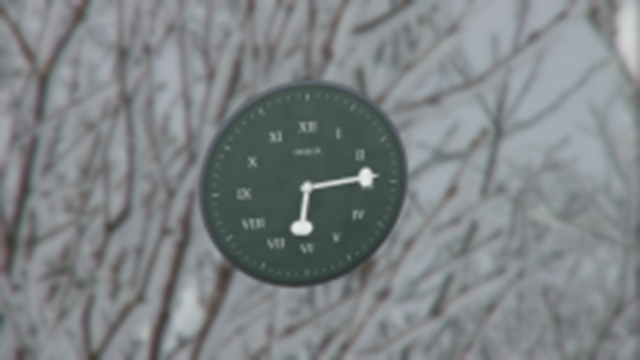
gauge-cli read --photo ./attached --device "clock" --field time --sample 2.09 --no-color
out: 6.14
